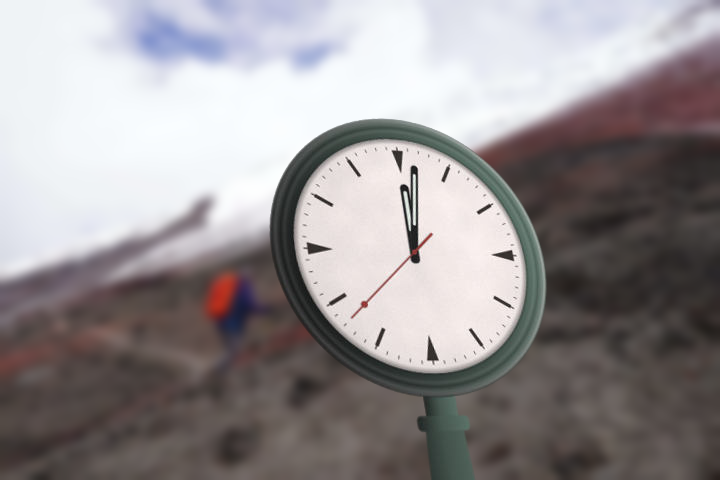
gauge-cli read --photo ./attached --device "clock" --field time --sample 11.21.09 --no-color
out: 12.01.38
